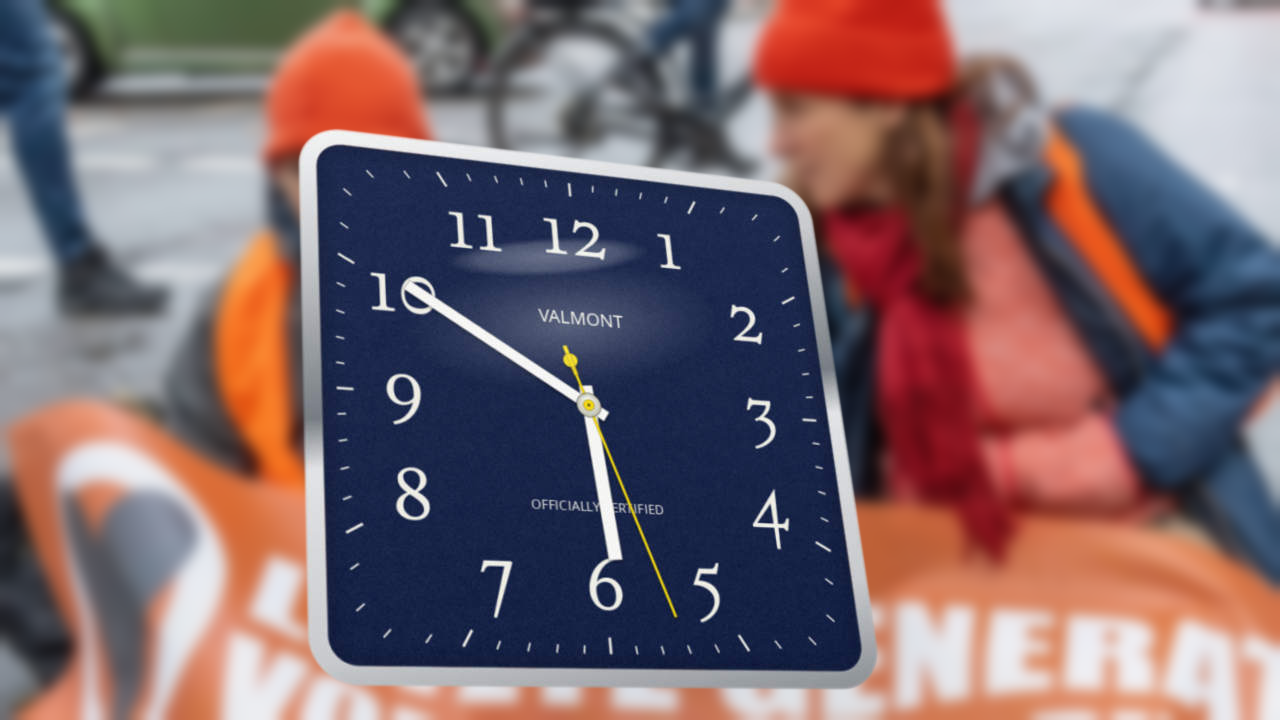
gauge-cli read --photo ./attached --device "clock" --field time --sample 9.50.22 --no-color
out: 5.50.27
